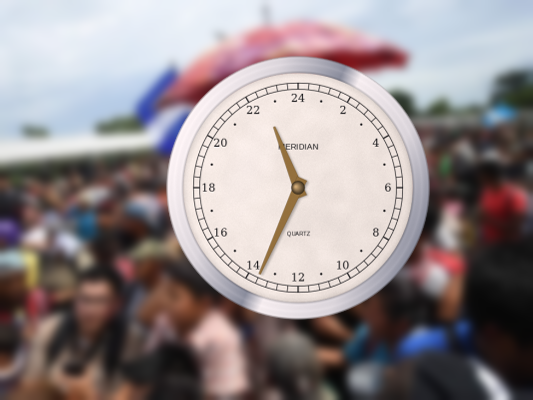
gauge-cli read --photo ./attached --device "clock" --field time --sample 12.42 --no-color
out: 22.34
